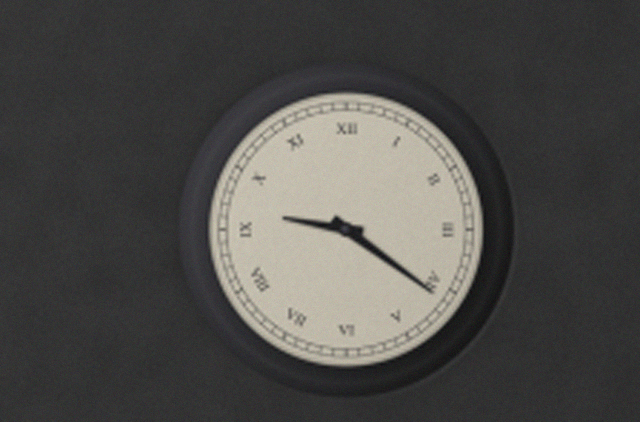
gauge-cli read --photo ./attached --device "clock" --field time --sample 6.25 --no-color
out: 9.21
